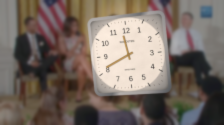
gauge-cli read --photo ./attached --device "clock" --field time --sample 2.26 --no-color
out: 11.41
